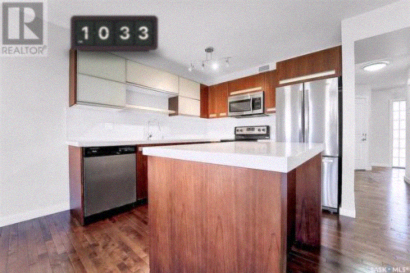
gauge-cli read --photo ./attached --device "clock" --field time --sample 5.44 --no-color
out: 10.33
